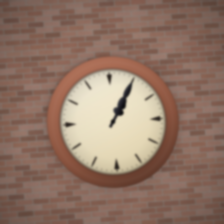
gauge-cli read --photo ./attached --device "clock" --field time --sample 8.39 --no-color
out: 1.05
